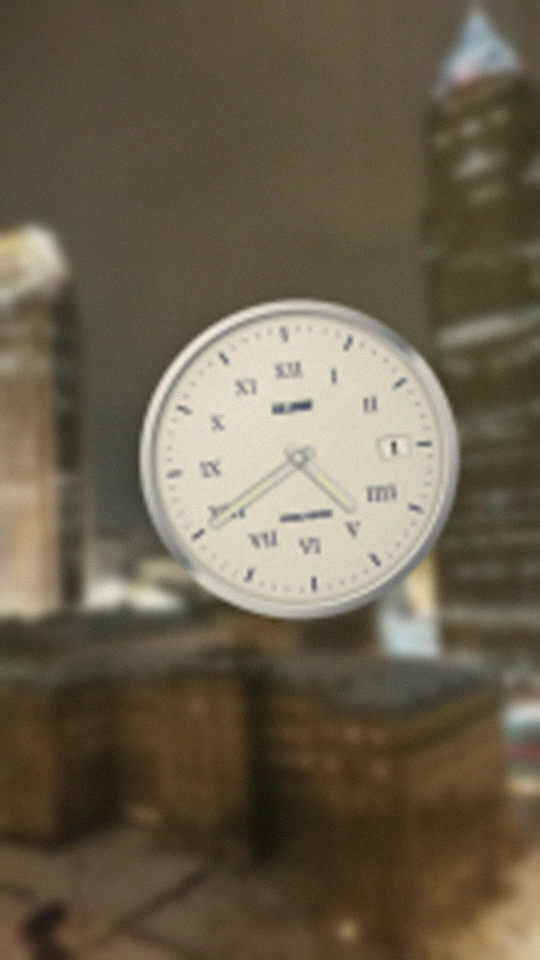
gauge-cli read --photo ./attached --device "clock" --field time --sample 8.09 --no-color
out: 4.40
